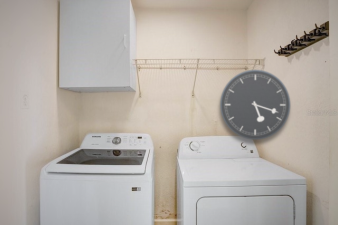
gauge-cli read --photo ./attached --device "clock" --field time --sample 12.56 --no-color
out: 5.18
